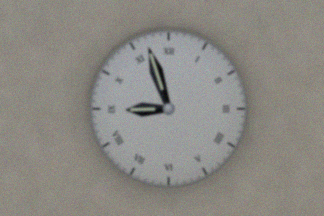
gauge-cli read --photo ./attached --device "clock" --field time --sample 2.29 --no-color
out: 8.57
